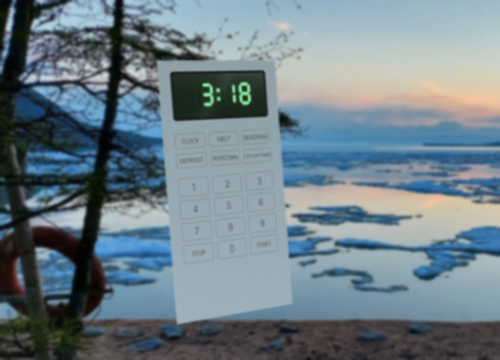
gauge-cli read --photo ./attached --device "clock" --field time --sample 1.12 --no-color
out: 3.18
